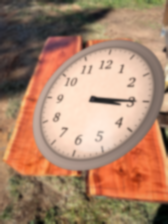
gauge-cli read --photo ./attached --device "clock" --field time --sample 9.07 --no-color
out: 3.15
